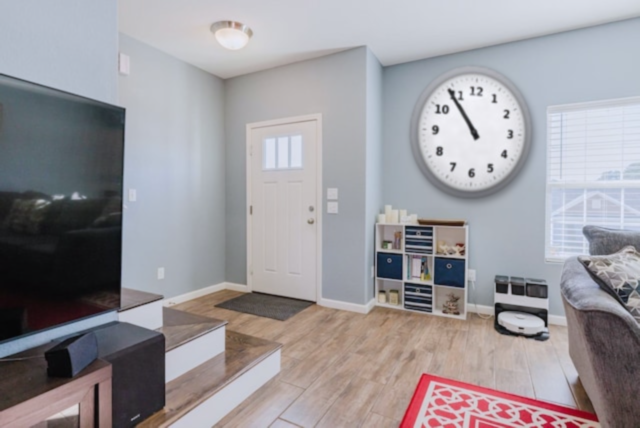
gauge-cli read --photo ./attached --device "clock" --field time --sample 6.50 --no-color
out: 10.54
